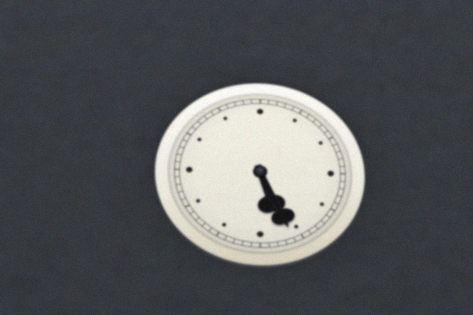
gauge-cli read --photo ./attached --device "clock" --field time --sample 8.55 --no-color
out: 5.26
